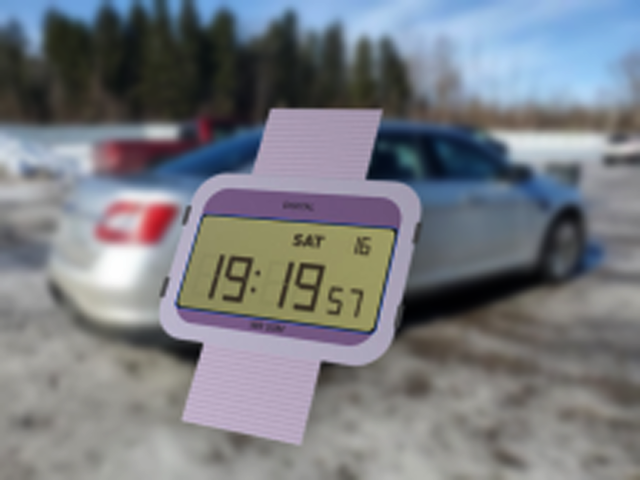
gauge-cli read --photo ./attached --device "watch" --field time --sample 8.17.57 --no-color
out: 19.19.57
